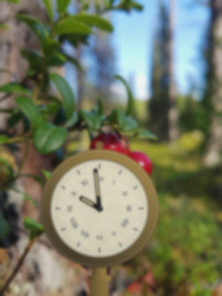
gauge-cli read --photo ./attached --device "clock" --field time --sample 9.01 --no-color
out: 9.59
